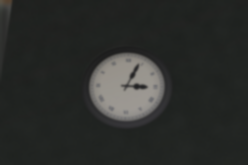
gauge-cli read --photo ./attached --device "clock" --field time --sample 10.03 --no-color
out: 3.04
